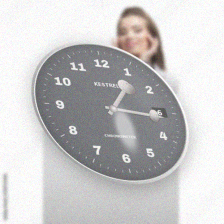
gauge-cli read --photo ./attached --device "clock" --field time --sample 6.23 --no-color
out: 1.16
